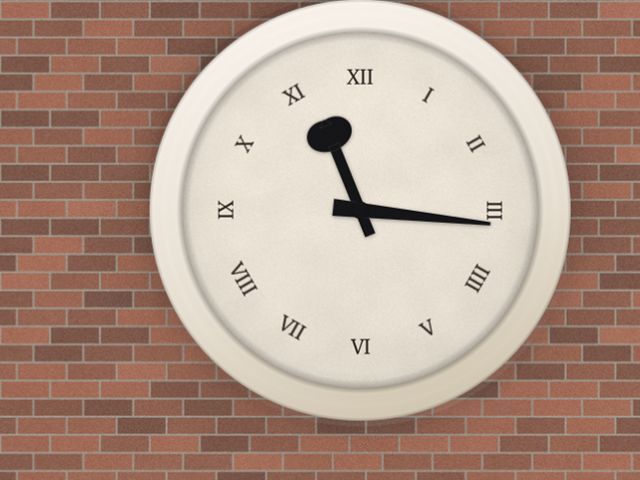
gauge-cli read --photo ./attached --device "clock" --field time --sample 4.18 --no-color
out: 11.16
